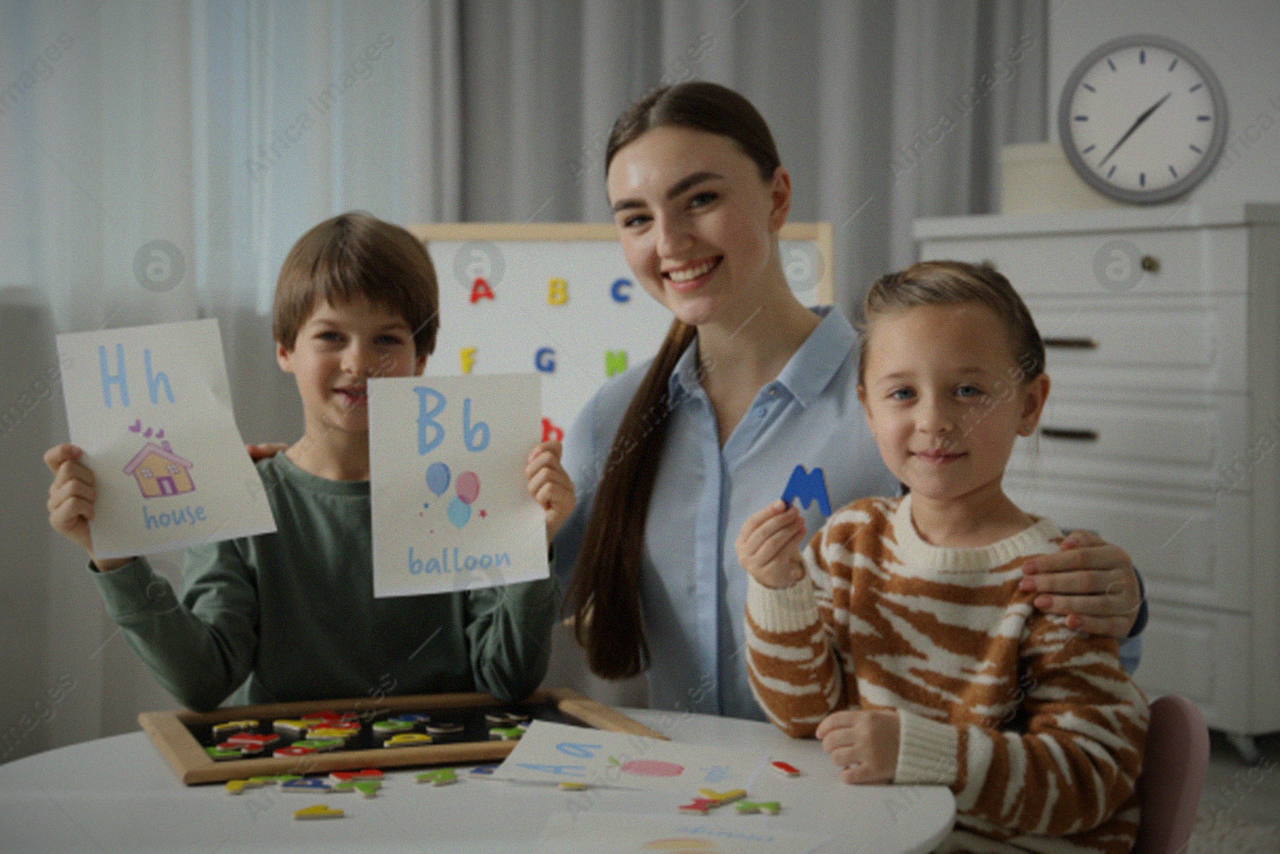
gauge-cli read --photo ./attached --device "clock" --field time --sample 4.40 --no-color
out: 1.37
